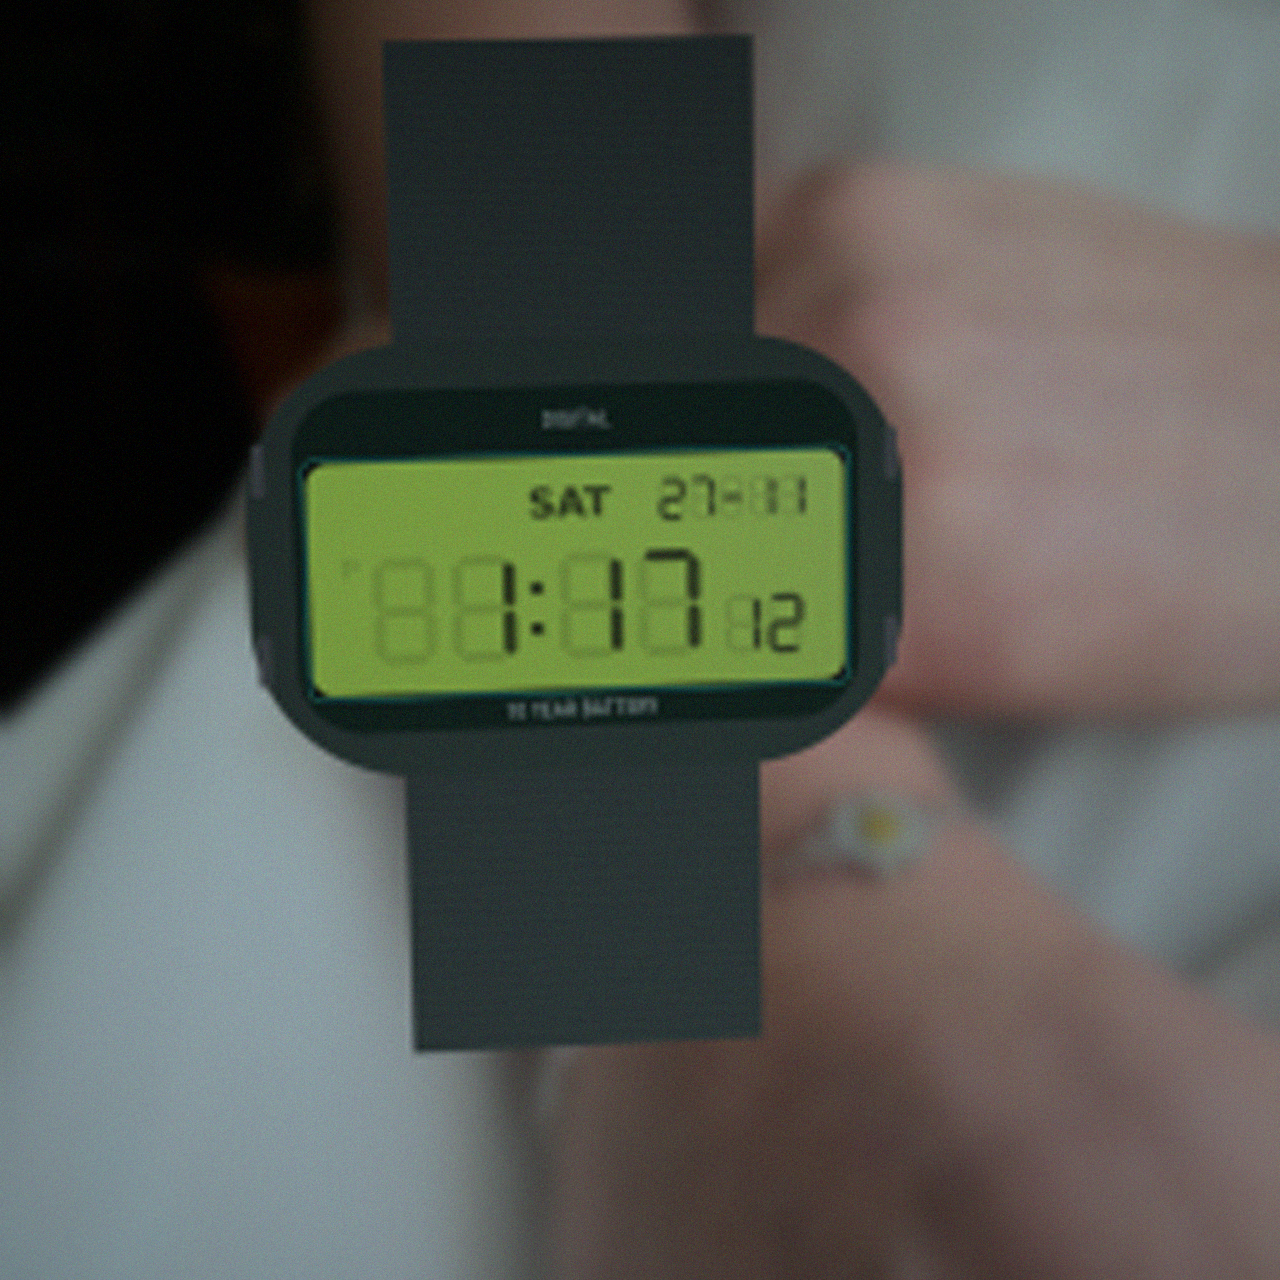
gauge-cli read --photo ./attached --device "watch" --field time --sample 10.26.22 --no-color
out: 1.17.12
